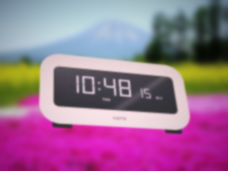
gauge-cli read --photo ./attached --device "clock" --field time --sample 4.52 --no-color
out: 10.48
